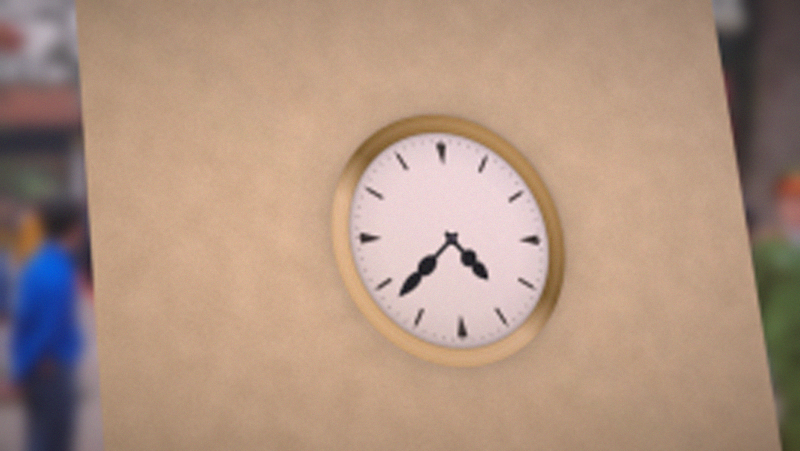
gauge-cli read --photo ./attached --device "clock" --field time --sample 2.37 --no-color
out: 4.38
